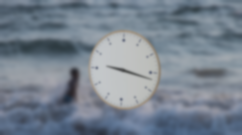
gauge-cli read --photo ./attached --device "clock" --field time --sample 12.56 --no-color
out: 9.17
